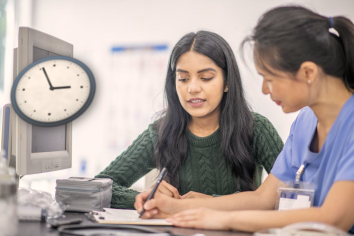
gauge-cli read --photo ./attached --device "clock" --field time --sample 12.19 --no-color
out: 2.56
